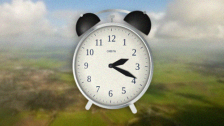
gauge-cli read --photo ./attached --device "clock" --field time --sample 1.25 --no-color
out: 2.19
